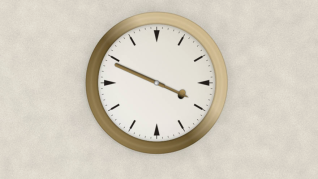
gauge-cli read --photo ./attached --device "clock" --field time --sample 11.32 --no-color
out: 3.49
